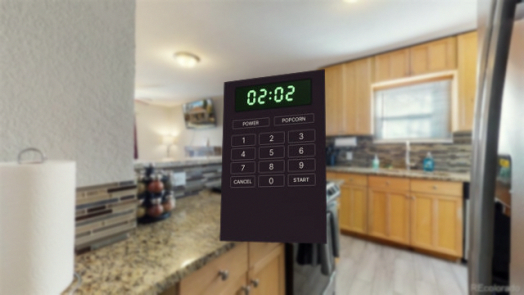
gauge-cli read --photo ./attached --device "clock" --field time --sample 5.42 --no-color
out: 2.02
